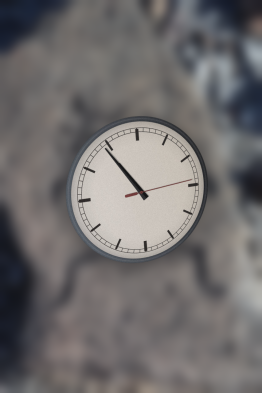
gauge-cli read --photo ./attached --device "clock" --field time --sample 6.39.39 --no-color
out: 10.54.14
